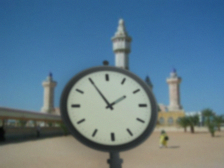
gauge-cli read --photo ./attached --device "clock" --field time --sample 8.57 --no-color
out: 1.55
